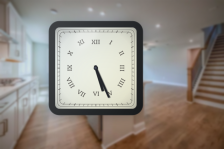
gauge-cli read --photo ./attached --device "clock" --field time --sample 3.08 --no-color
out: 5.26
